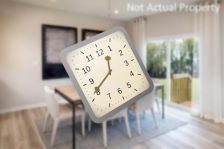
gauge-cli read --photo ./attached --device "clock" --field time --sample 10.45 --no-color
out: 12.41
